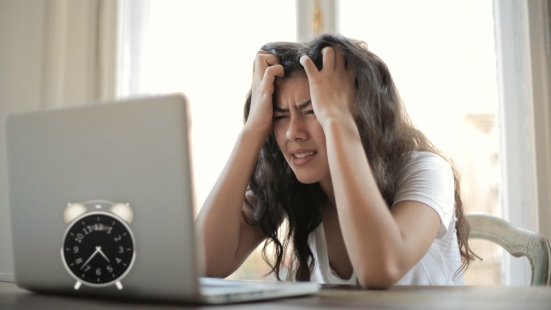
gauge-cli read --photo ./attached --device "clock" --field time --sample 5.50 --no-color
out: 4.37
